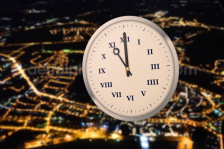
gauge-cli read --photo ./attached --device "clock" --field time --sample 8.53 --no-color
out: 11.00
